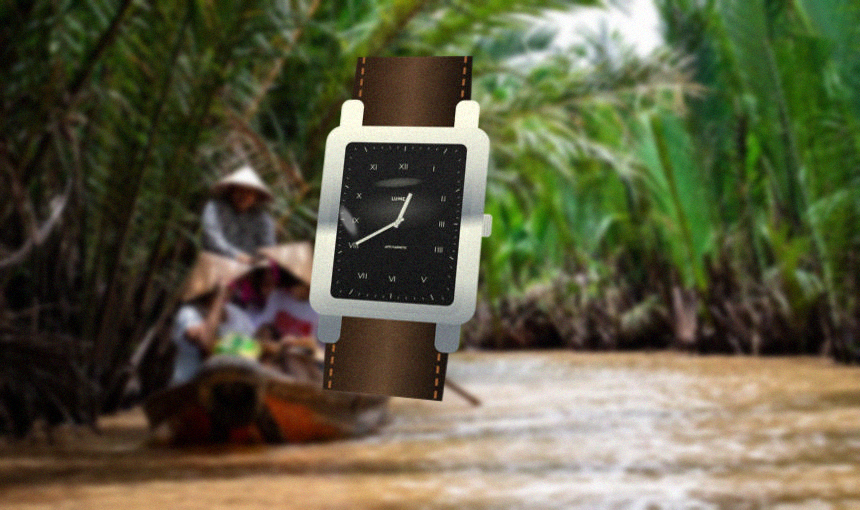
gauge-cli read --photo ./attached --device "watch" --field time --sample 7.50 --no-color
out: 12.40
